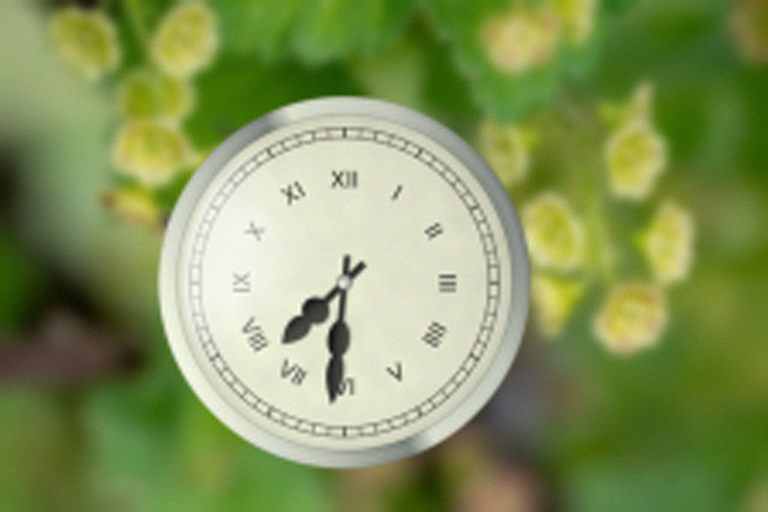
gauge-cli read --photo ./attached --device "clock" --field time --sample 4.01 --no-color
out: 7.31
